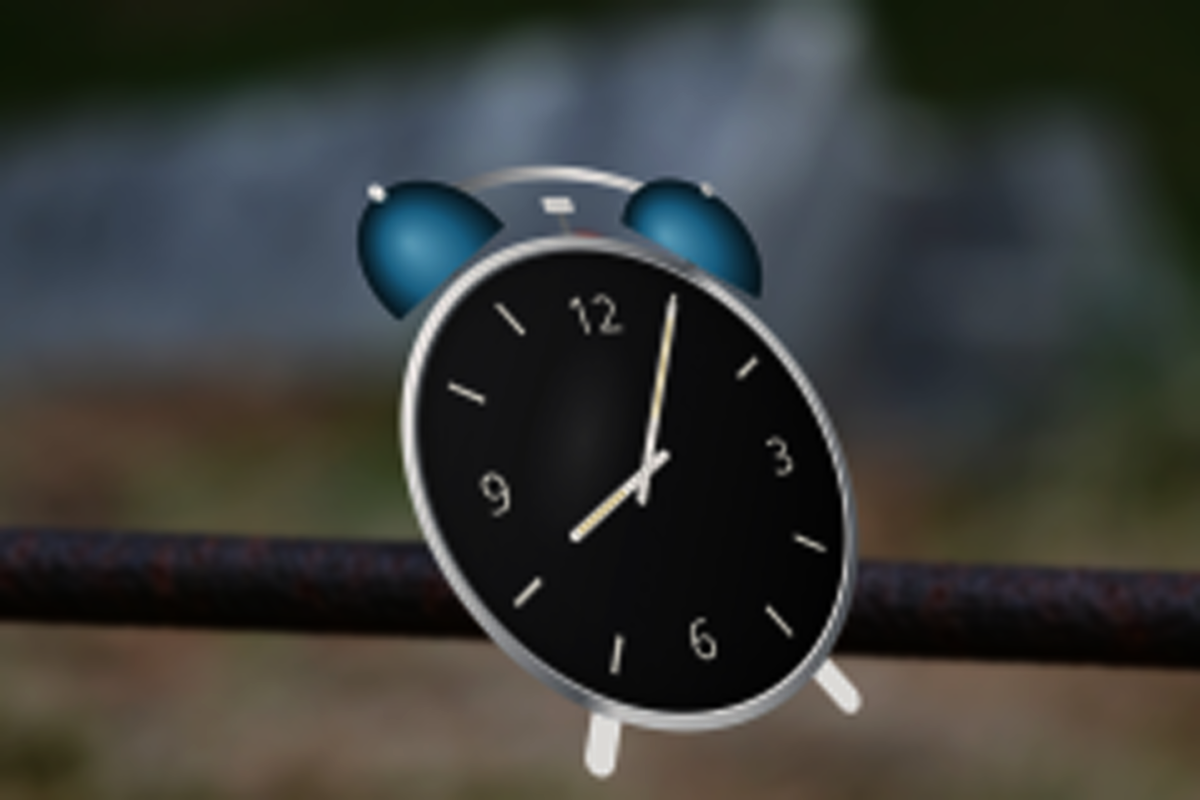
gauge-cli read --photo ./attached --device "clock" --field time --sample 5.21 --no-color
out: 8.05
